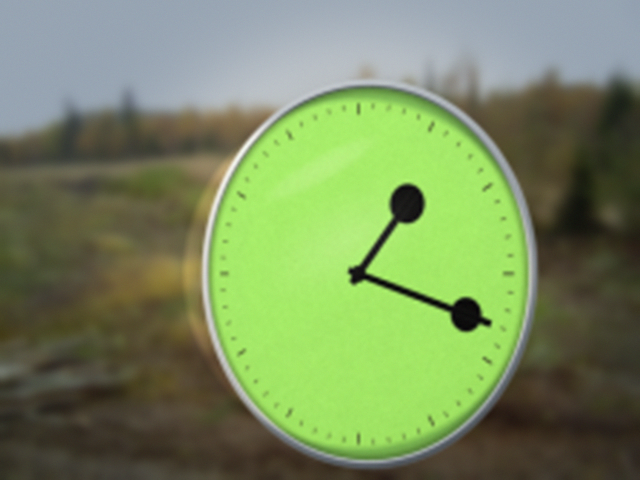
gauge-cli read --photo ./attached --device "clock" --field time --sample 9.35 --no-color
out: 1.18
